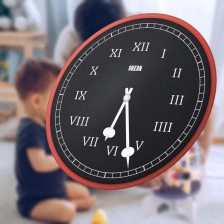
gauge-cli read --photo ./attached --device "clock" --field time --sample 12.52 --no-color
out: 6.27
